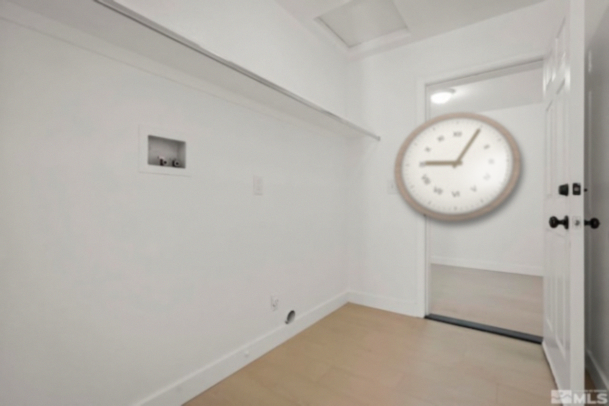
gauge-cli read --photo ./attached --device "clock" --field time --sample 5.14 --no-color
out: 9.05
